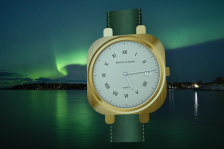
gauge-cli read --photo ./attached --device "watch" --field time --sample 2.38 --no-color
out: 5.14
